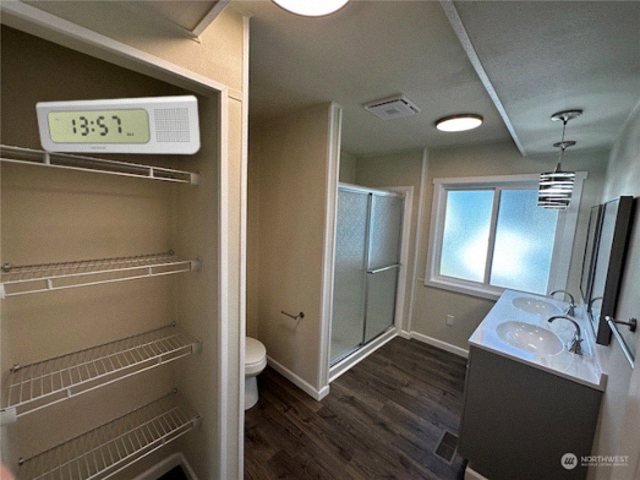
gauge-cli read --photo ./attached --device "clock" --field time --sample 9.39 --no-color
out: 13.57
